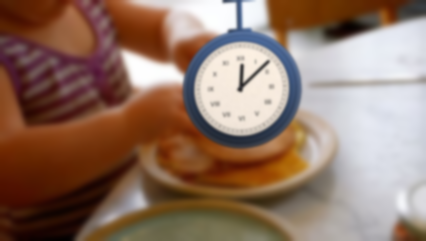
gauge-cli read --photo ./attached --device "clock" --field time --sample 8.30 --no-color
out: 12.08
